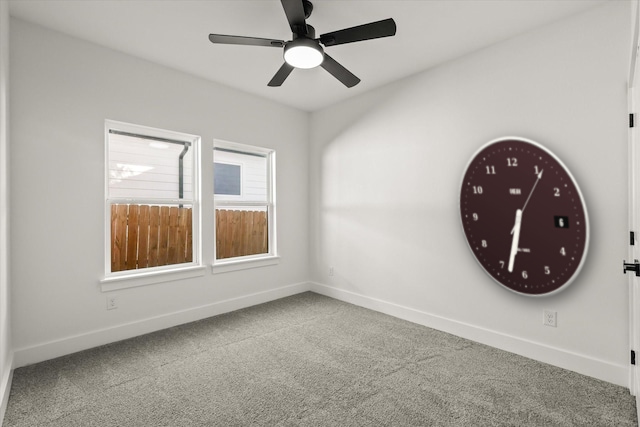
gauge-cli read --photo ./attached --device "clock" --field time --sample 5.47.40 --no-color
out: 6.33.06
